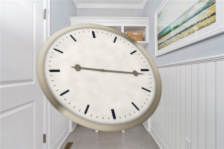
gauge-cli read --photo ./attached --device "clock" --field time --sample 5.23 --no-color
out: 9.16
